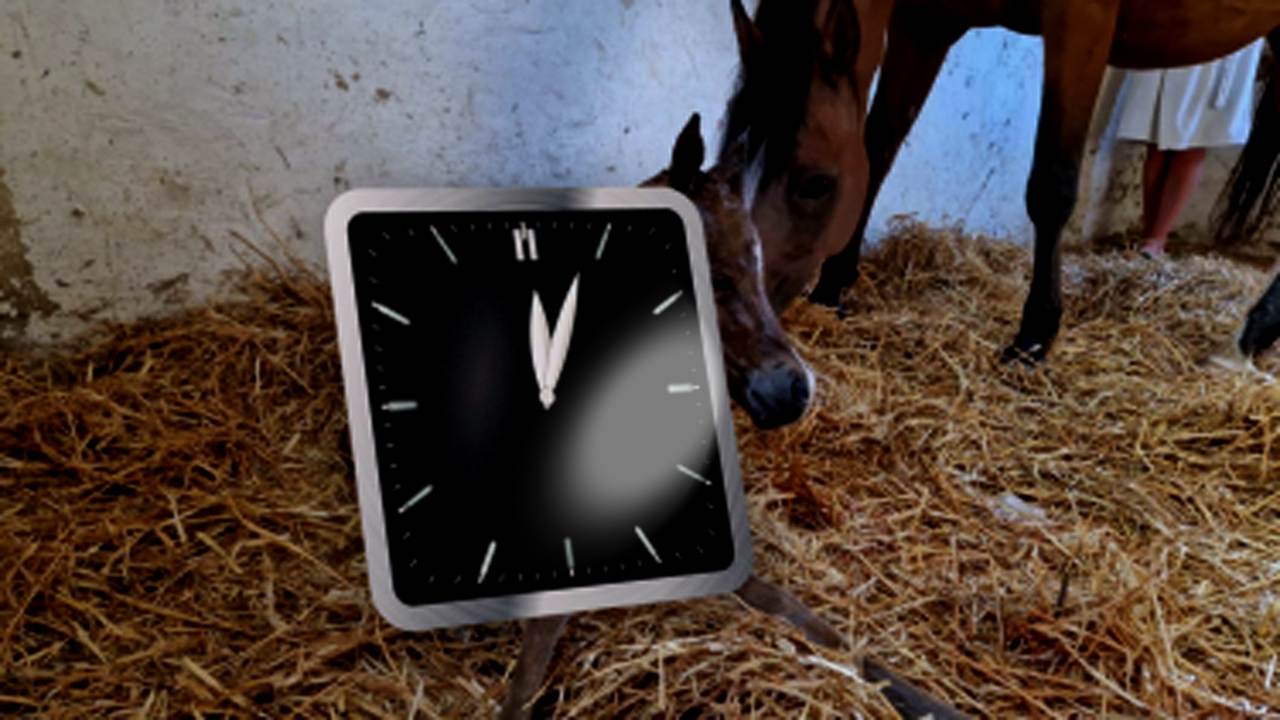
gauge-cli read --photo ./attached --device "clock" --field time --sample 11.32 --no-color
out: 12.04
